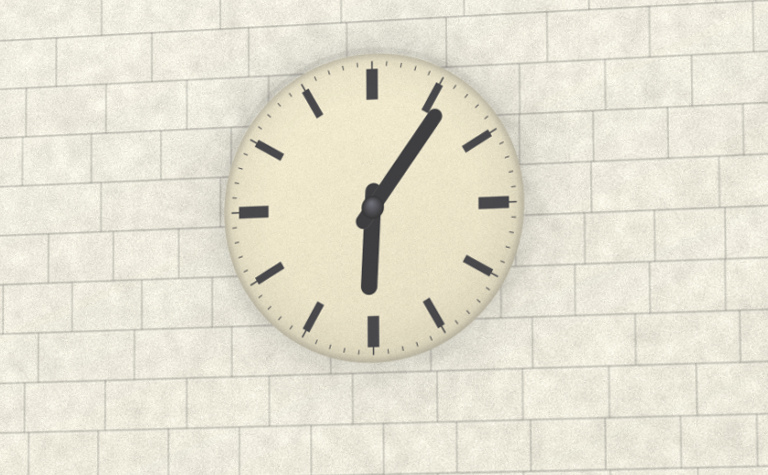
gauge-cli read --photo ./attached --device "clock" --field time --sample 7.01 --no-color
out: 6.06
